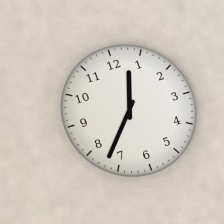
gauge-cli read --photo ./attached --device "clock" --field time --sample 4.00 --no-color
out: 12.37
